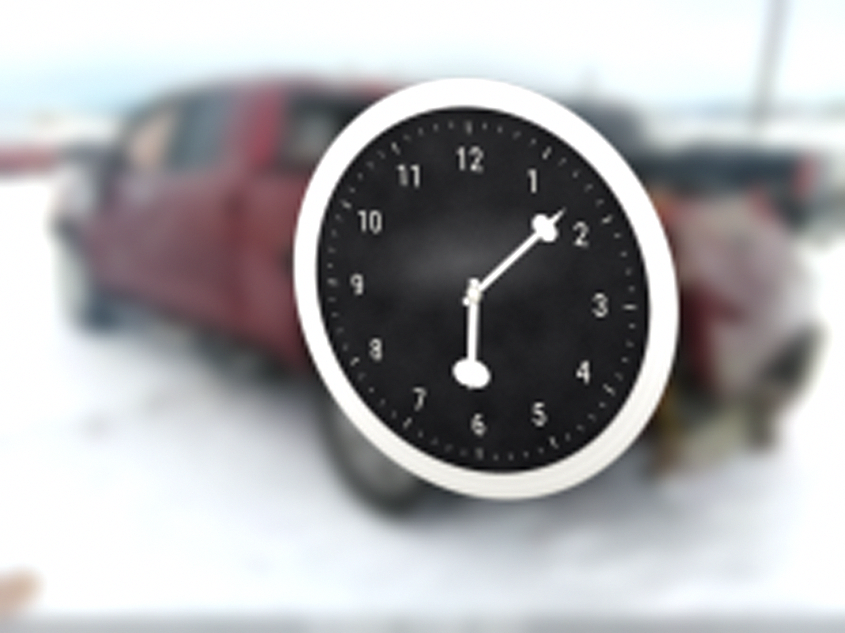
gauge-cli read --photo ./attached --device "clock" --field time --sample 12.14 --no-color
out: 6.08
